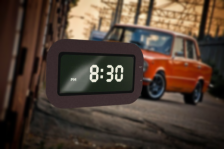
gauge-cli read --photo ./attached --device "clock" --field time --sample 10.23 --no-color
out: 8.30
